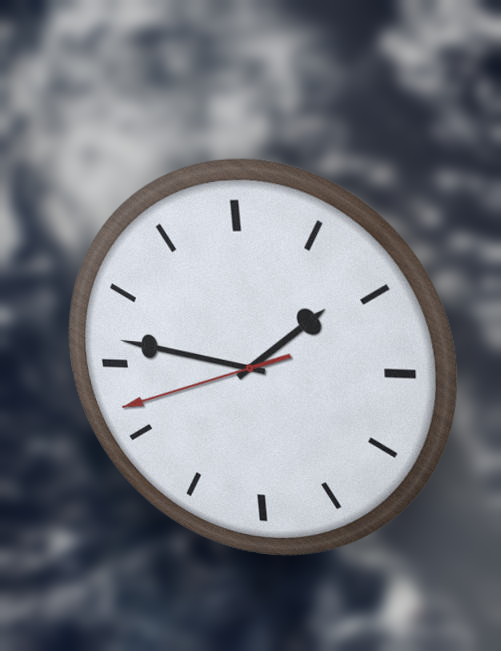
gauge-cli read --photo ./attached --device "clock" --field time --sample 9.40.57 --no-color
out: 1.46.42
